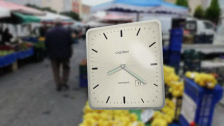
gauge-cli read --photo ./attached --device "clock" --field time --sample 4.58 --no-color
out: 8.21
